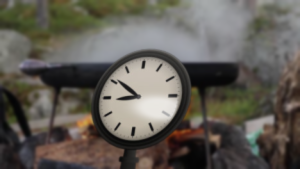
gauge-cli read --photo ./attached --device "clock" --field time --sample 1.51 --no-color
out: 8.51
